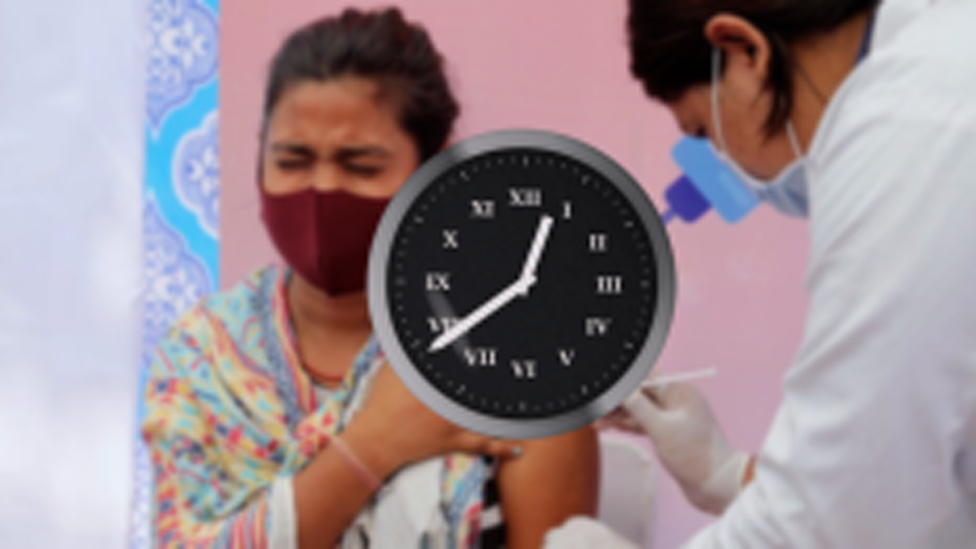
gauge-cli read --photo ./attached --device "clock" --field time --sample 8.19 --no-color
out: 12.39
